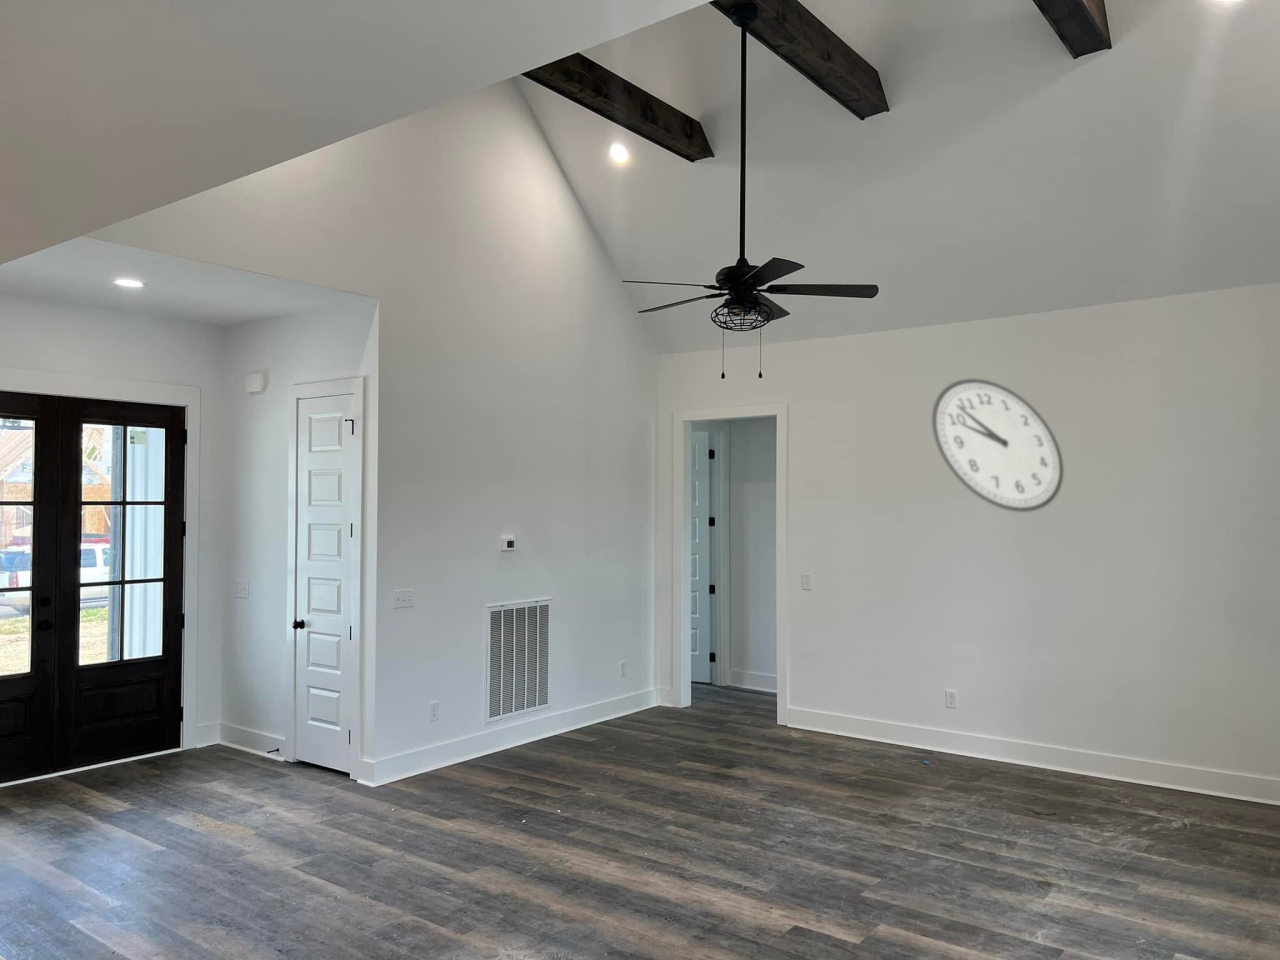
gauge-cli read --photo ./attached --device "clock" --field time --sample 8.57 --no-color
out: 9.53
